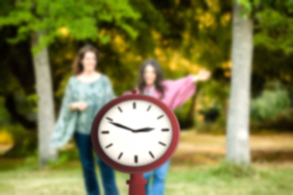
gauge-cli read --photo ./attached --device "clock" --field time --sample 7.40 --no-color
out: 2.49
